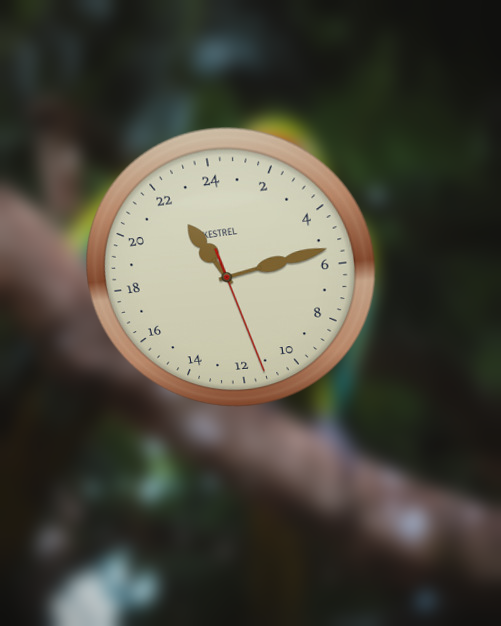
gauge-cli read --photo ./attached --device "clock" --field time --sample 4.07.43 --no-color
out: 22.13.28
